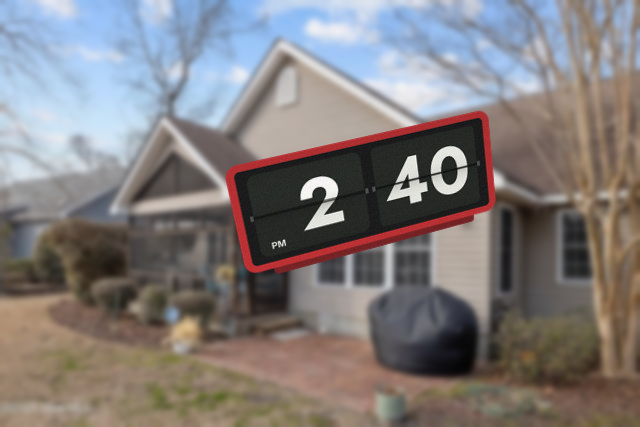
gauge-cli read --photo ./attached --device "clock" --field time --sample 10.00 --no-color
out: 2.40
